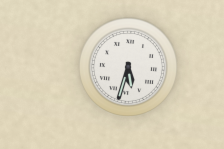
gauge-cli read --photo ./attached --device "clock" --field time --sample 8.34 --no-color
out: 5.32
